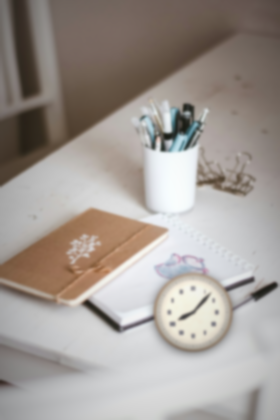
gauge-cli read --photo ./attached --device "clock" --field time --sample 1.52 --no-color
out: 8.07
